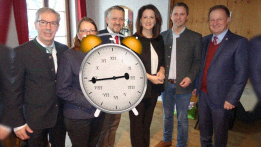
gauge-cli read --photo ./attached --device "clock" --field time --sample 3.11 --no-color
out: 2.44
